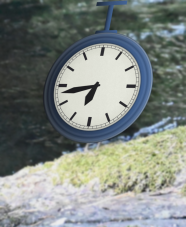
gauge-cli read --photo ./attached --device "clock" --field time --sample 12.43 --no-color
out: 6.43
